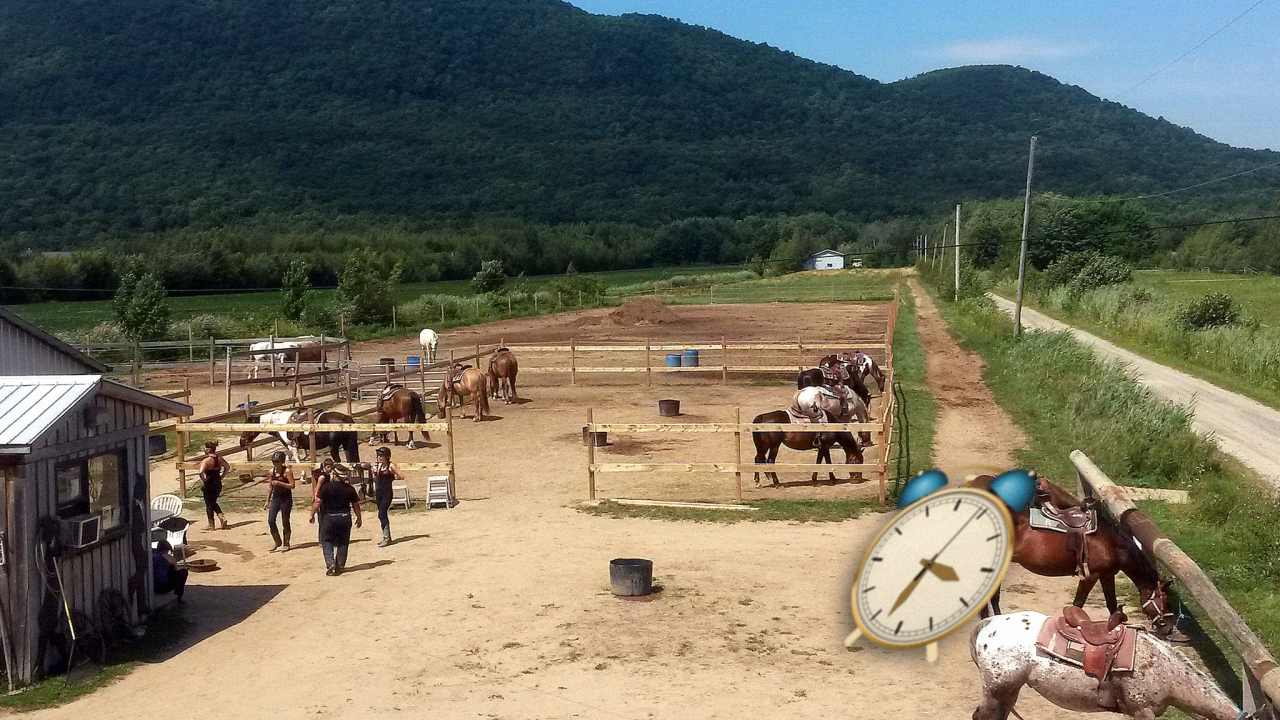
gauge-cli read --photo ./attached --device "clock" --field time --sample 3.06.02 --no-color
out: 3.33.04
